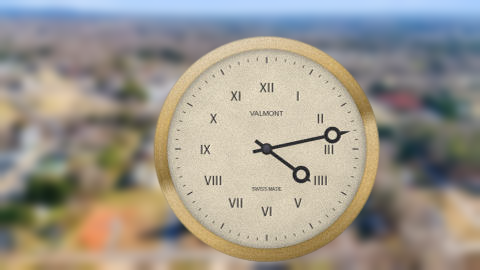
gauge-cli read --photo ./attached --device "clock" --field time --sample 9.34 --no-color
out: 4.13
